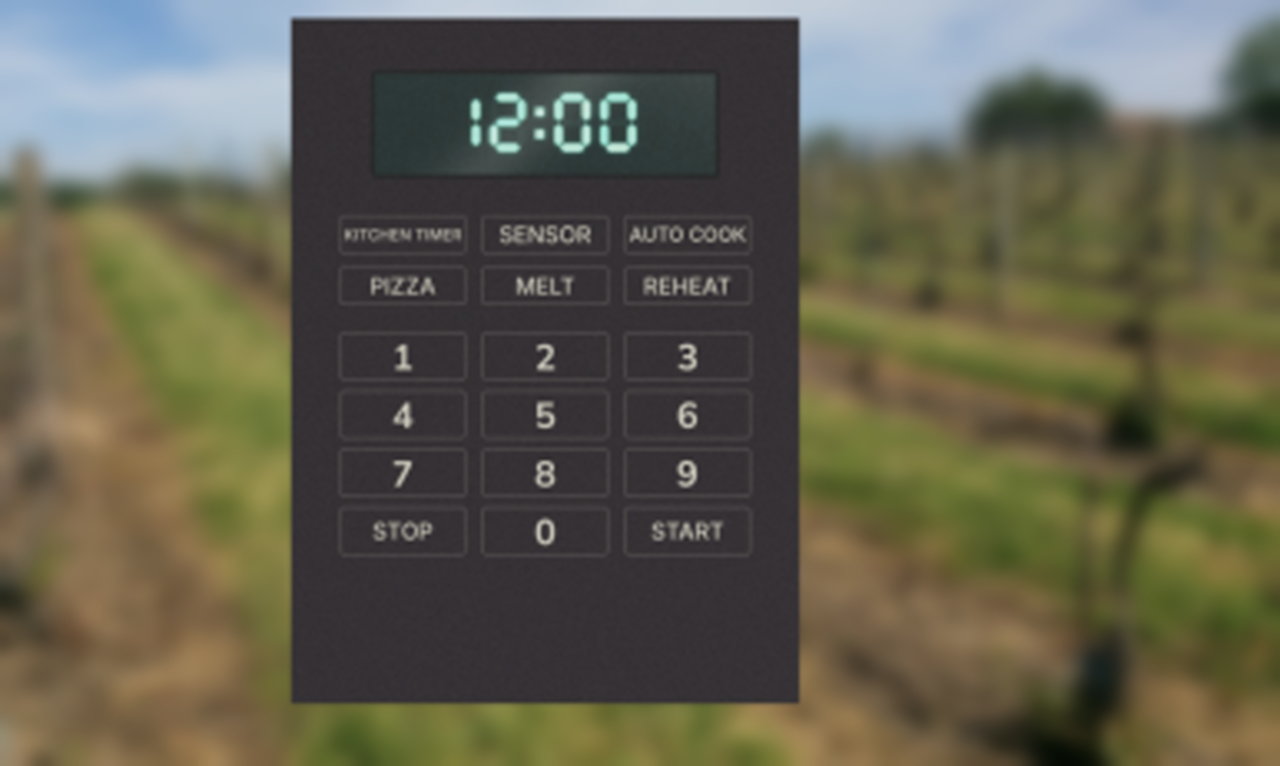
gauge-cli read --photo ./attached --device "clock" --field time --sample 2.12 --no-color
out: 12.00
